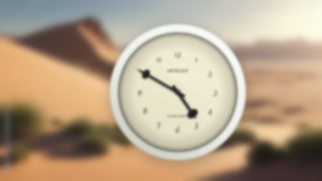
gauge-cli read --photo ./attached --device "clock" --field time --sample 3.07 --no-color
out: 4.50
